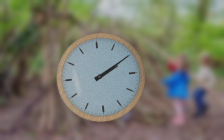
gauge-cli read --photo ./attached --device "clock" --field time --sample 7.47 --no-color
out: 2.10
